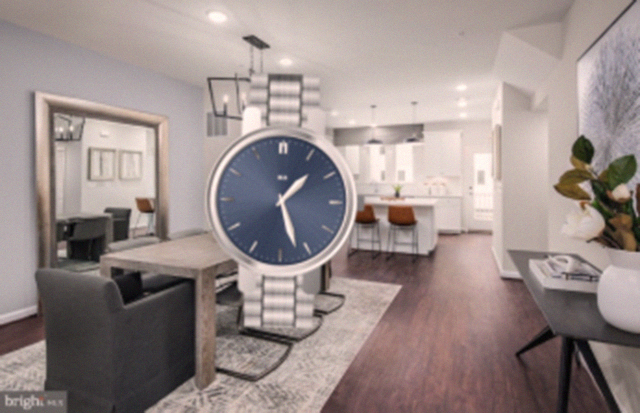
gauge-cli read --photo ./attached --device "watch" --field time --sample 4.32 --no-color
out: 1.27
